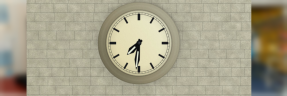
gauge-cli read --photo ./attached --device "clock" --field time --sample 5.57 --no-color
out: 7.31
